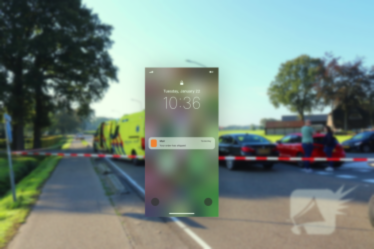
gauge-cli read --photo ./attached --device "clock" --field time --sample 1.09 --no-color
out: 10.36
